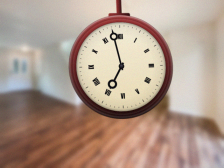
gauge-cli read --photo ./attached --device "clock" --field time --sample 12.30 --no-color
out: 6.58
